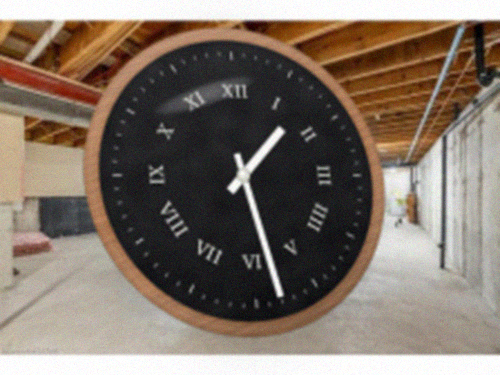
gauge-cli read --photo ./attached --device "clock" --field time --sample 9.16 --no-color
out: 1.28
